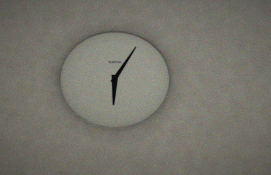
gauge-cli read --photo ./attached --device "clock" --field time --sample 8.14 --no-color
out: 6.05
